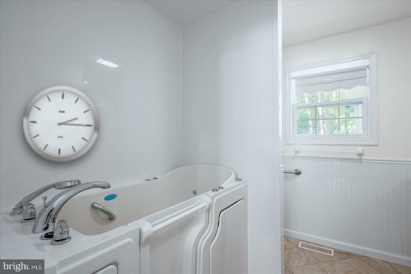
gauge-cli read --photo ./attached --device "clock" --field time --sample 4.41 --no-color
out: 2.15
